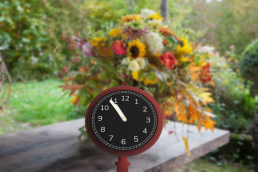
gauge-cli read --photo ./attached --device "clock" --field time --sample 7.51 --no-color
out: 10.54
